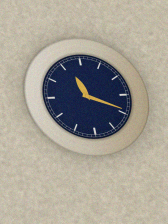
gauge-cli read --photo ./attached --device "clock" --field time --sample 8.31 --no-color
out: 11.19
